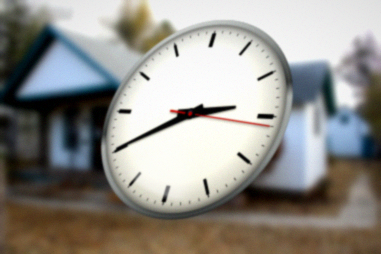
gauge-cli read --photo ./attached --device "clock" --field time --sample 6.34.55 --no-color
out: 2.40.16
